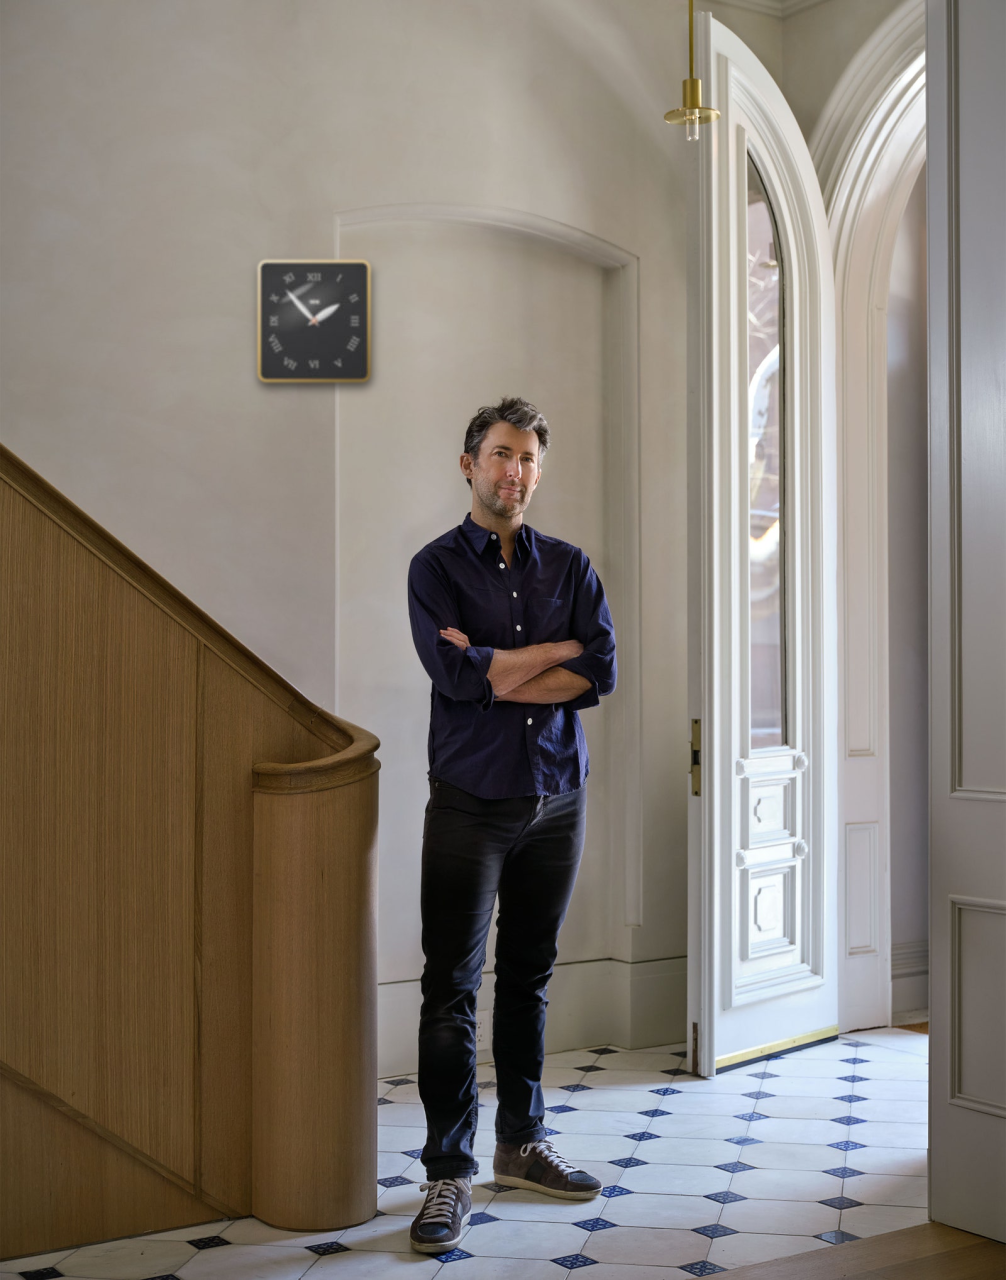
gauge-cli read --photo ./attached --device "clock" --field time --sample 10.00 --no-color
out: 1.53
